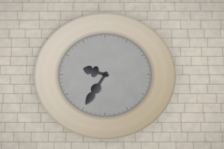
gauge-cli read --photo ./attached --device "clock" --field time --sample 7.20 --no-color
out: 9.35
